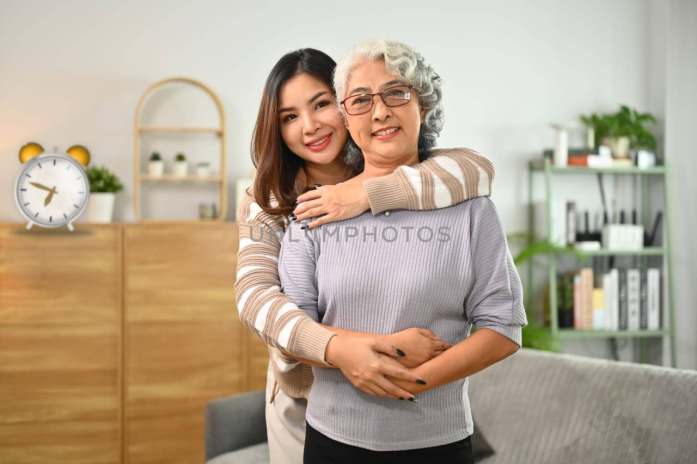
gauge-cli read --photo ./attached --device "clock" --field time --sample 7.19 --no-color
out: 6.48
